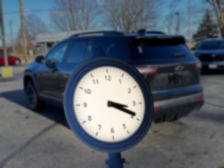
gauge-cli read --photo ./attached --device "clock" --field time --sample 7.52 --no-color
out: 3.19
